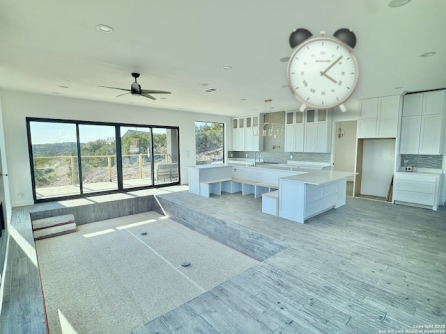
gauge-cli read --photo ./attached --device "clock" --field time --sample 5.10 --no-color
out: 4.08
